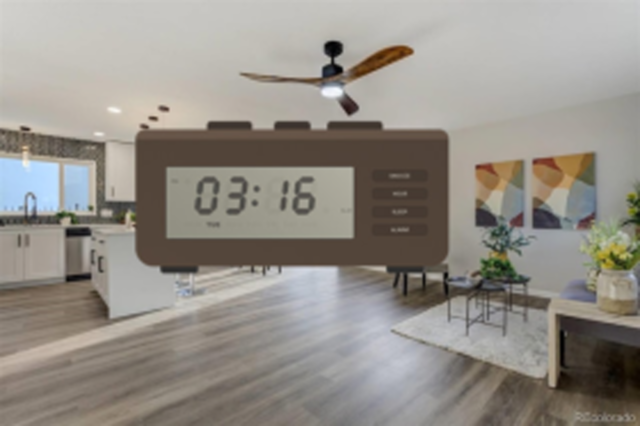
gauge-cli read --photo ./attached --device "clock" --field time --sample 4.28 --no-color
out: 3.16
